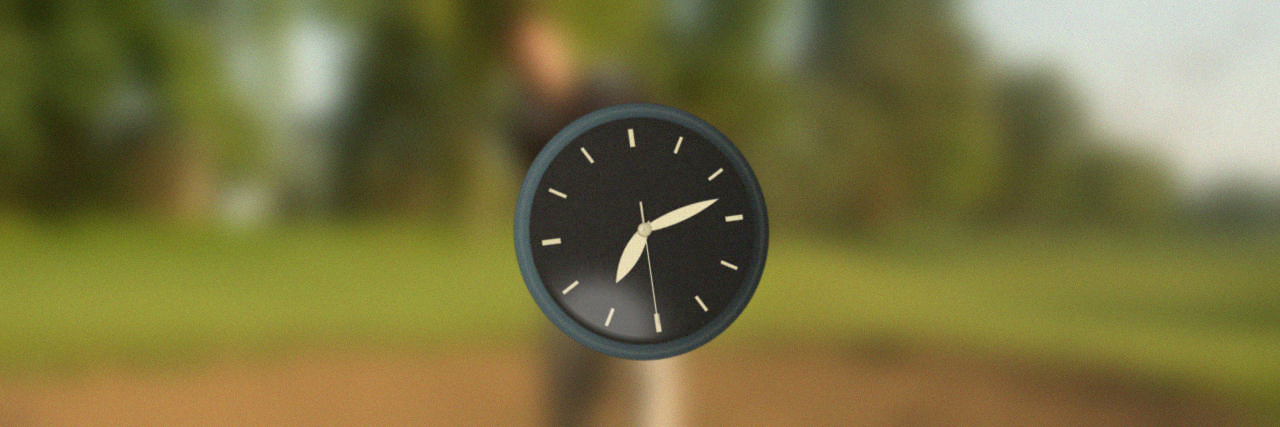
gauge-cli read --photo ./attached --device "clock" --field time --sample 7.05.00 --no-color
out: 7.12.30
